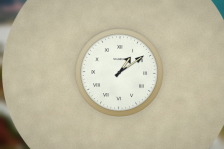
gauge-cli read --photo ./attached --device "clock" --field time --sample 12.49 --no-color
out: 1.09
